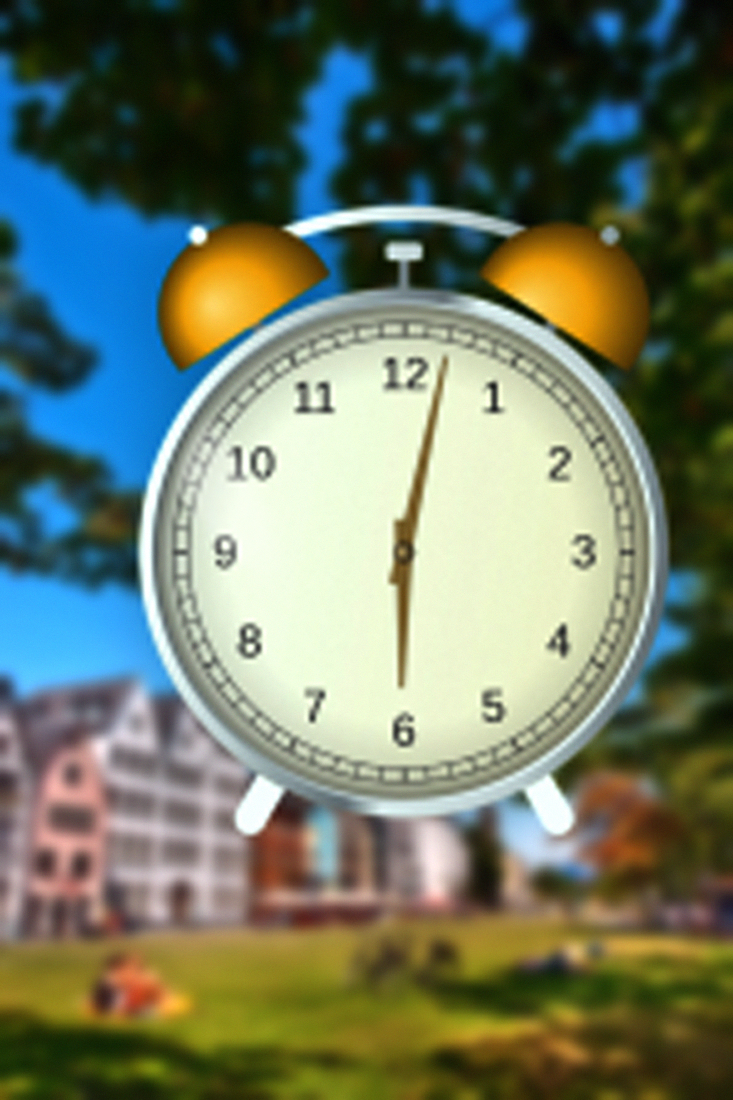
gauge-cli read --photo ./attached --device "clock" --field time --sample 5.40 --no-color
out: 6.02
